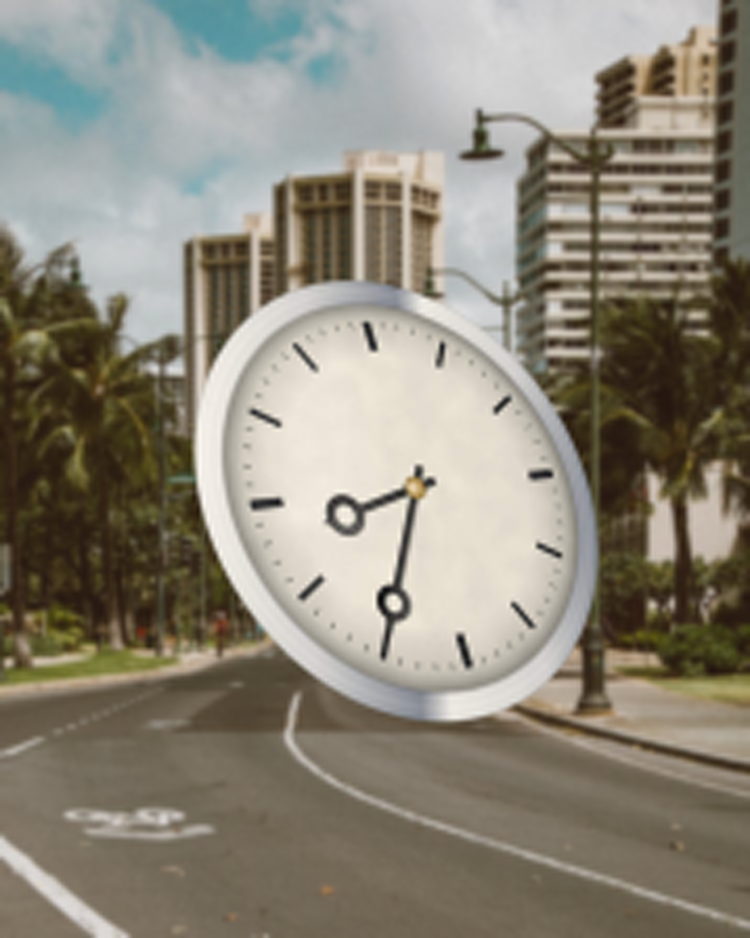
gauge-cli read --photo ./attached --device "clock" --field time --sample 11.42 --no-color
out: 8.35
